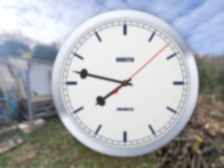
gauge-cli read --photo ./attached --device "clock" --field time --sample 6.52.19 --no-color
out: 7.47.08
